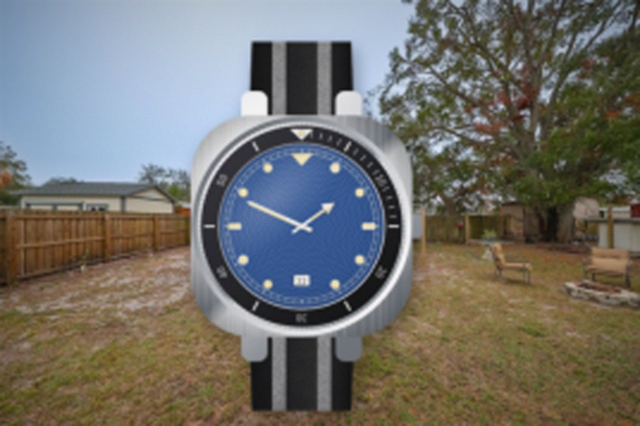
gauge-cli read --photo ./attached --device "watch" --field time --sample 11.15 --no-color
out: 1.49
